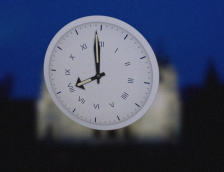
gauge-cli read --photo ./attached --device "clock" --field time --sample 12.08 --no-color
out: 7.59
